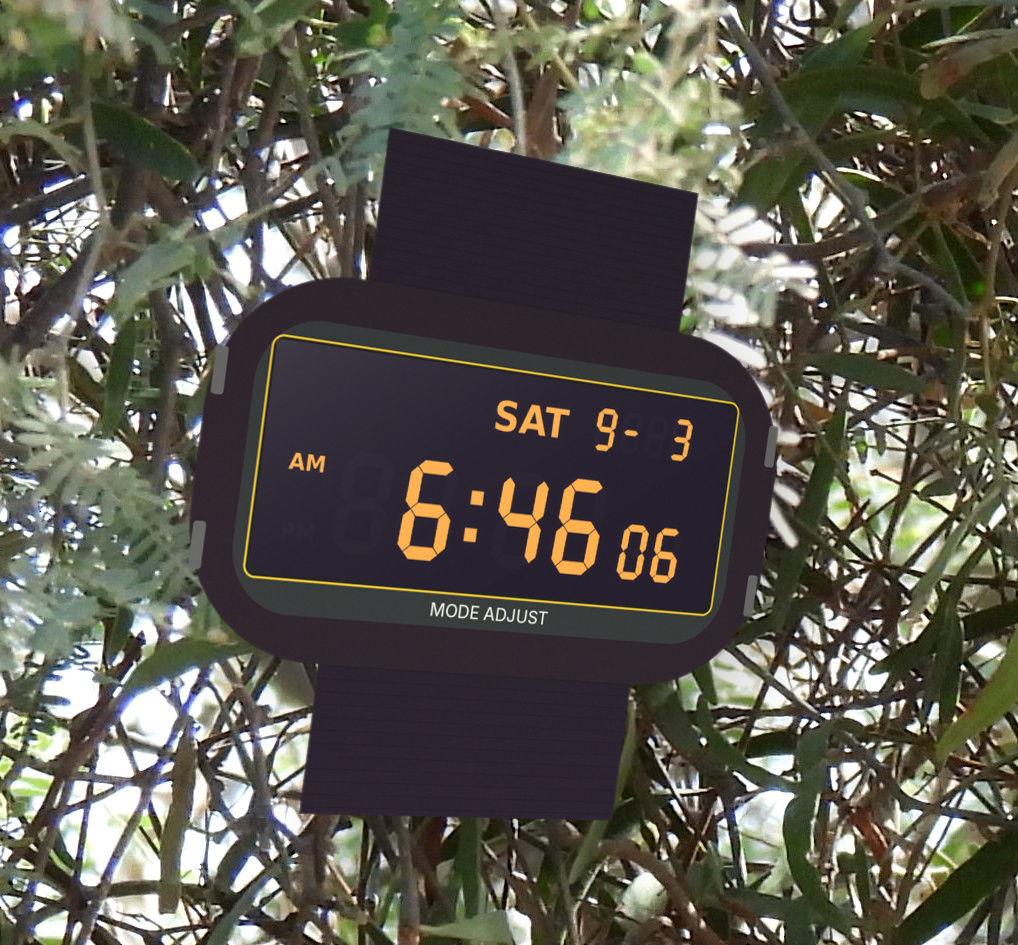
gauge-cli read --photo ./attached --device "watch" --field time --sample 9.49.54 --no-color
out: 6.46.06
